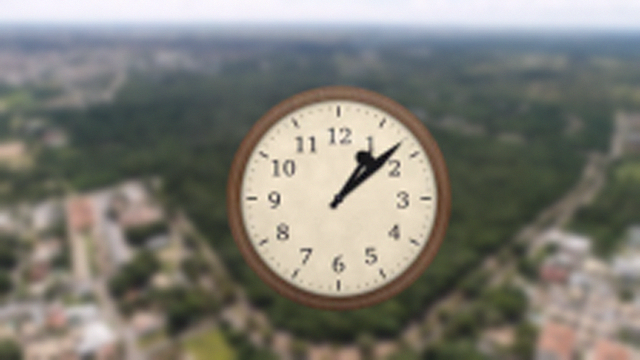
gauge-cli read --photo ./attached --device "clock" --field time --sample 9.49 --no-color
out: 1.08
